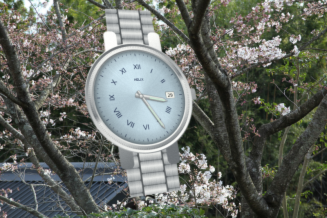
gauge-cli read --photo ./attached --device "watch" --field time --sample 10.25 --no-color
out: 3.25
